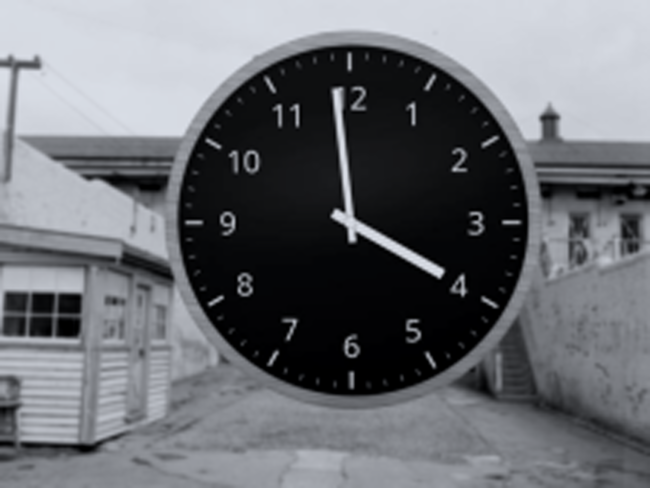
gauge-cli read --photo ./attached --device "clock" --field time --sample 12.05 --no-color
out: 3.59
